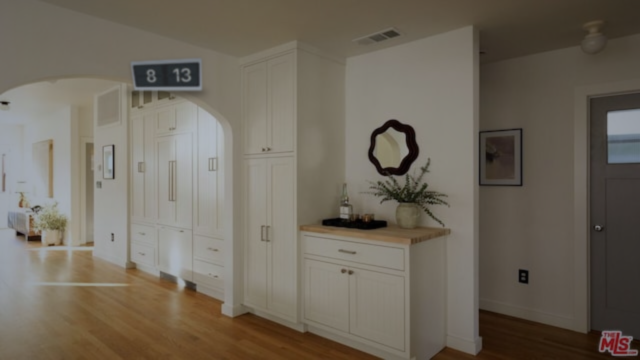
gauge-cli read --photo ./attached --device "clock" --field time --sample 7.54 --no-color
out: 8.13
